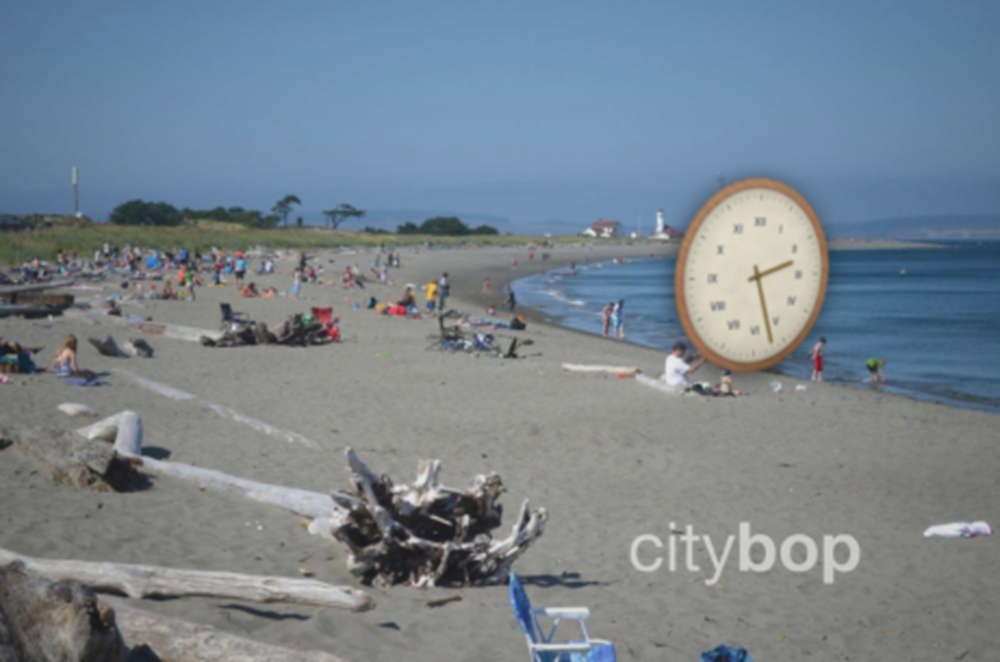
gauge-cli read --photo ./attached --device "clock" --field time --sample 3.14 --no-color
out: 2.27
